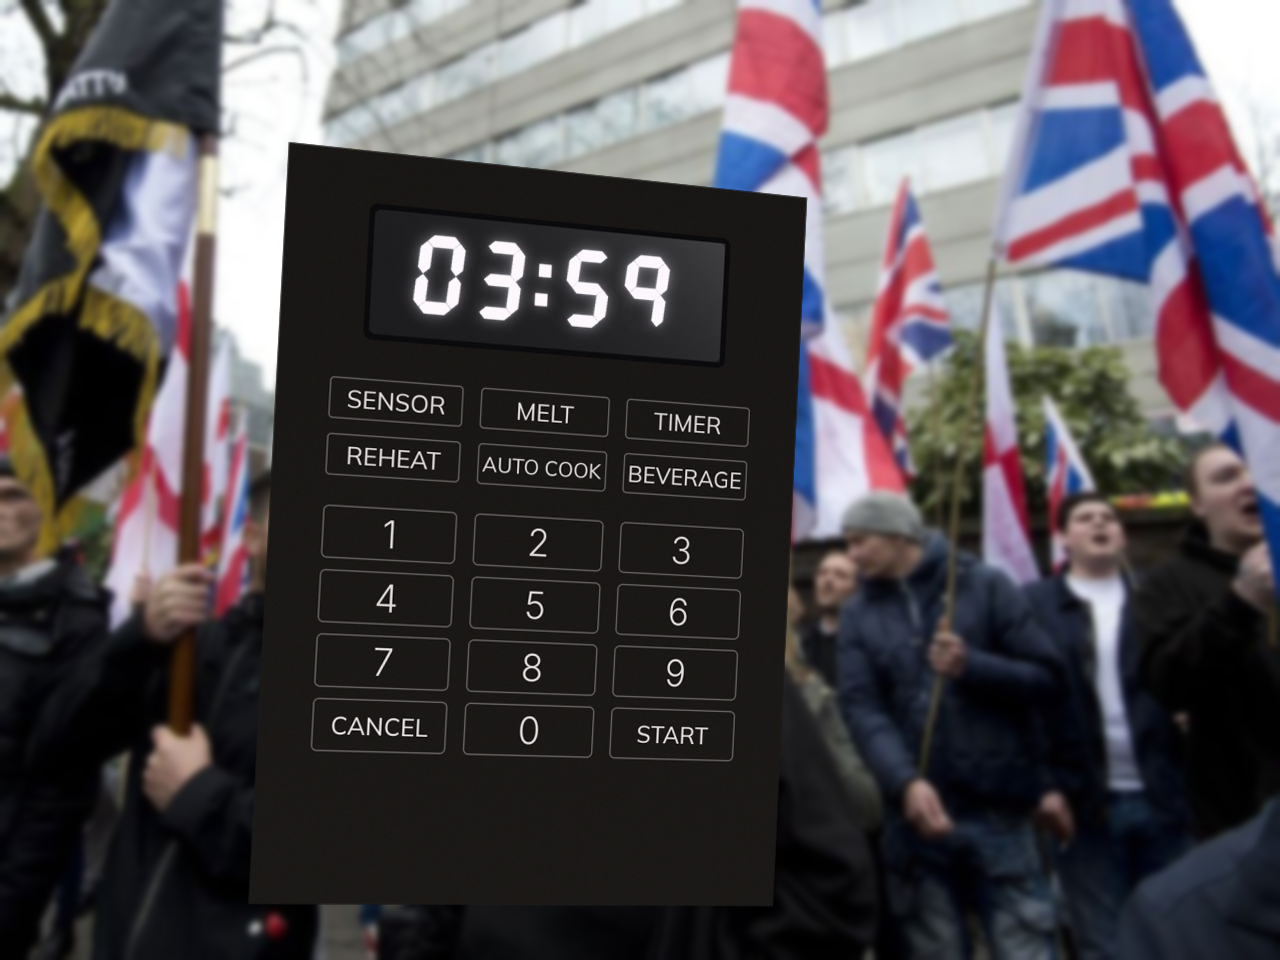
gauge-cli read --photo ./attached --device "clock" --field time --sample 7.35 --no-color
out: 3.59
